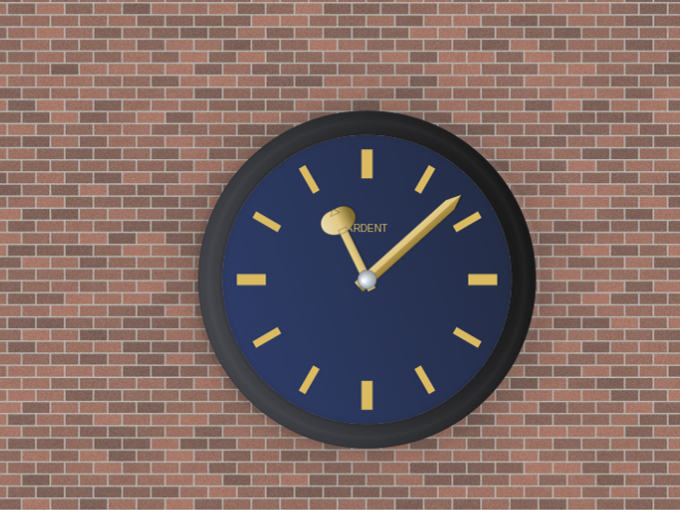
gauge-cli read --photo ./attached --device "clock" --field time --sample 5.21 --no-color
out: 11.08
